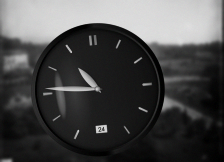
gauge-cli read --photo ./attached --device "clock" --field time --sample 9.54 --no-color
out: 10.46
